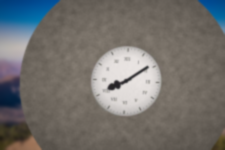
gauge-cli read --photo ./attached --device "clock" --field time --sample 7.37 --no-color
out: 8.09
